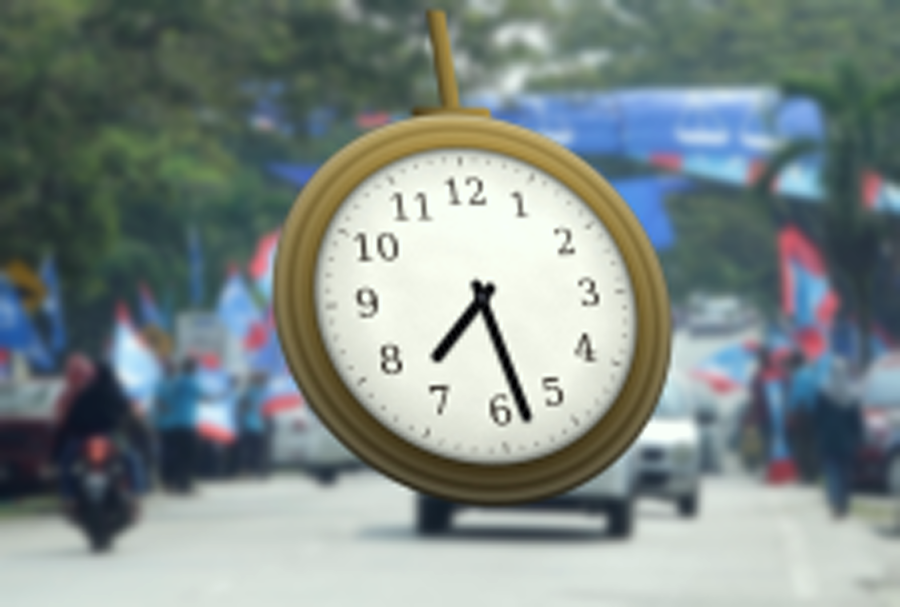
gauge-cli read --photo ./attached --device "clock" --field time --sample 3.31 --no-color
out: 7.28
